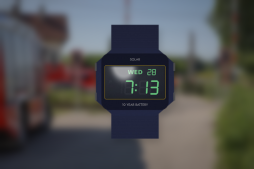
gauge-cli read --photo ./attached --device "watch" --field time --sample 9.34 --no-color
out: 7.13
